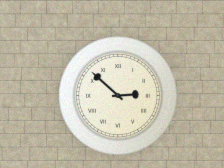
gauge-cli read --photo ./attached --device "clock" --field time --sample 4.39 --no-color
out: 2.52
